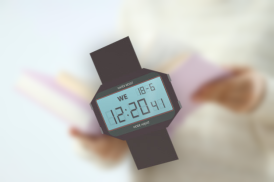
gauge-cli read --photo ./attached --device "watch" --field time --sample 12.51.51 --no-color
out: 12.20.41
